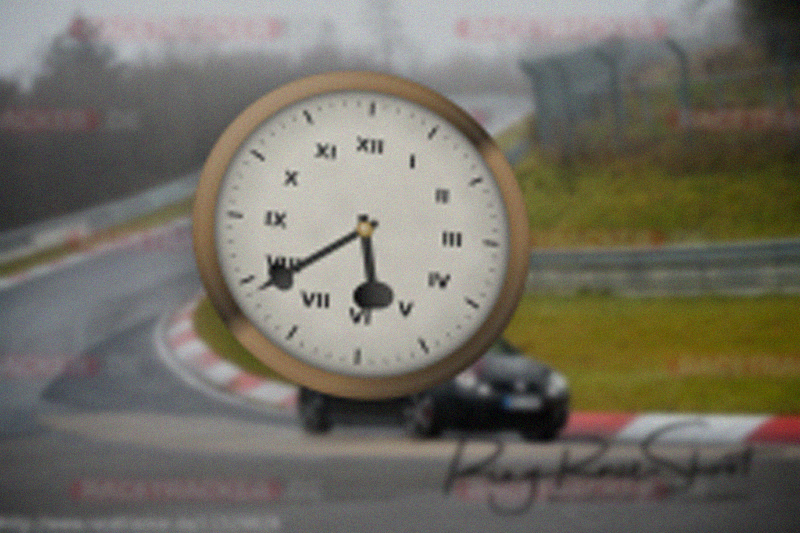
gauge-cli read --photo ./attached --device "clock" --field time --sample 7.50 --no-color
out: 5.39
